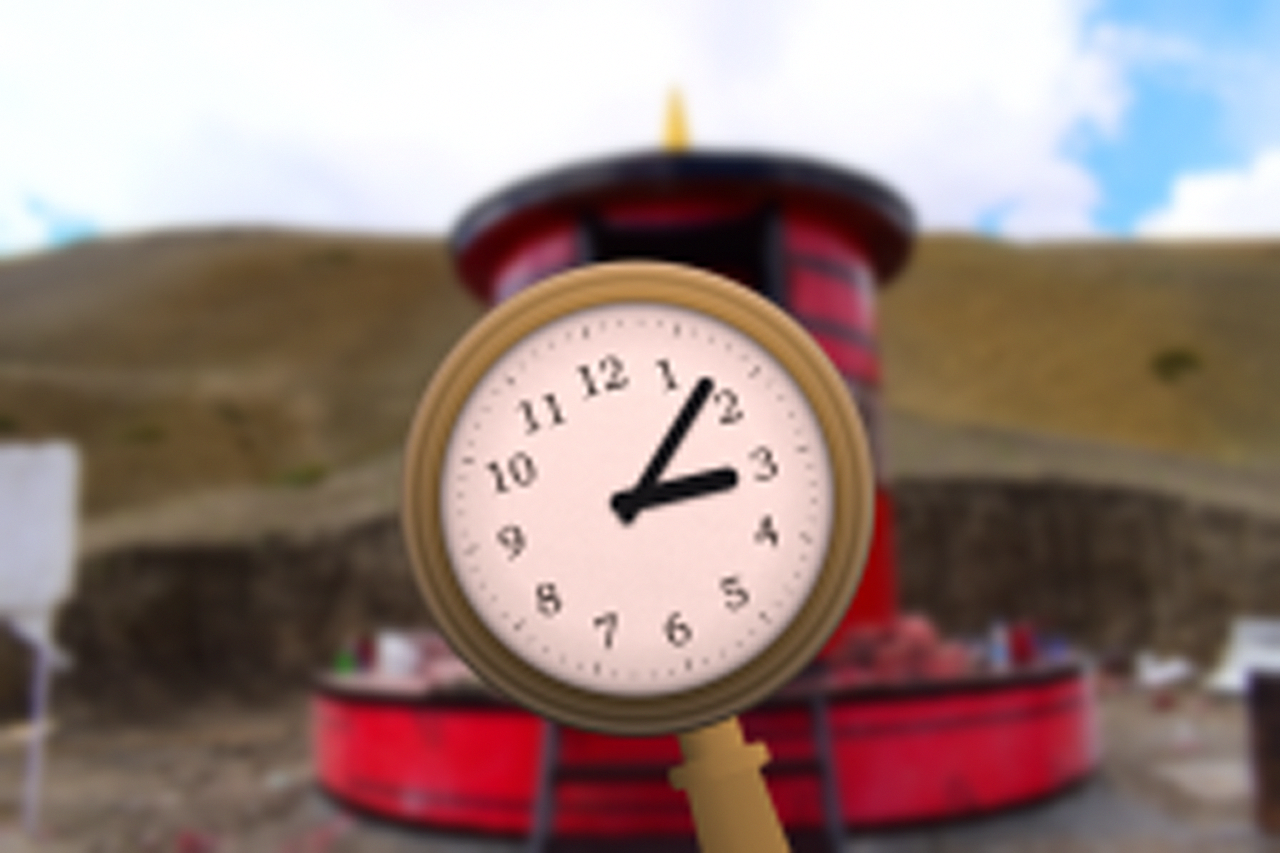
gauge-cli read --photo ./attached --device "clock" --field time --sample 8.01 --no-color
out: 3.08
